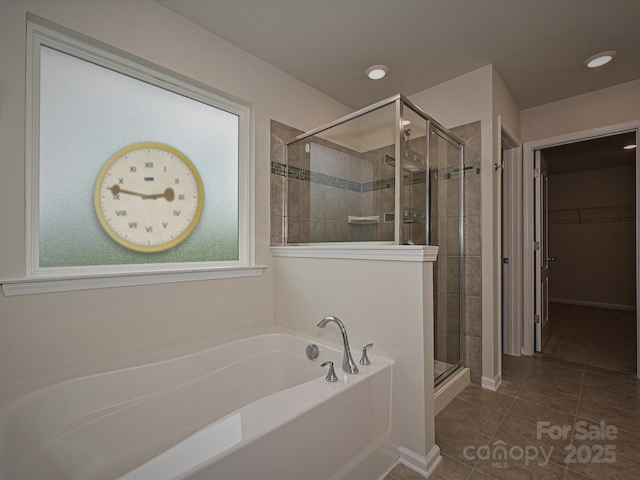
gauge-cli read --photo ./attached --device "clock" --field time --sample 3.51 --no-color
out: 2.47
